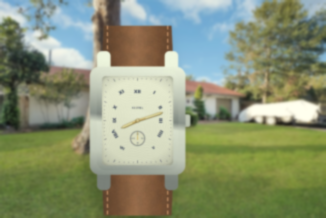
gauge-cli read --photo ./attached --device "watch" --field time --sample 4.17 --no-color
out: 8.12
